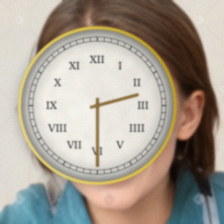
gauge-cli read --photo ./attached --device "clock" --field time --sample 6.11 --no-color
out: 2.30
